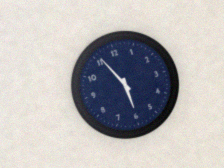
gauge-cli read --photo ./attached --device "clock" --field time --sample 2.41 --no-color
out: 5.56
